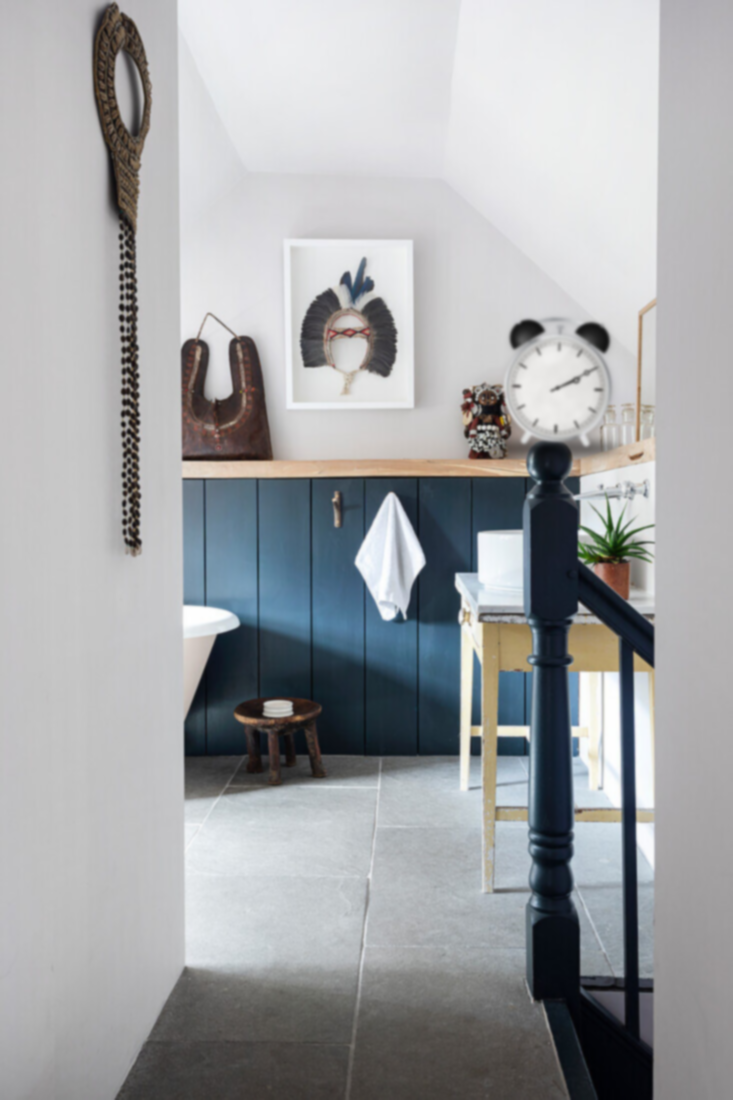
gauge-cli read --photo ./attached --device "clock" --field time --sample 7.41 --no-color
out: 2.10
